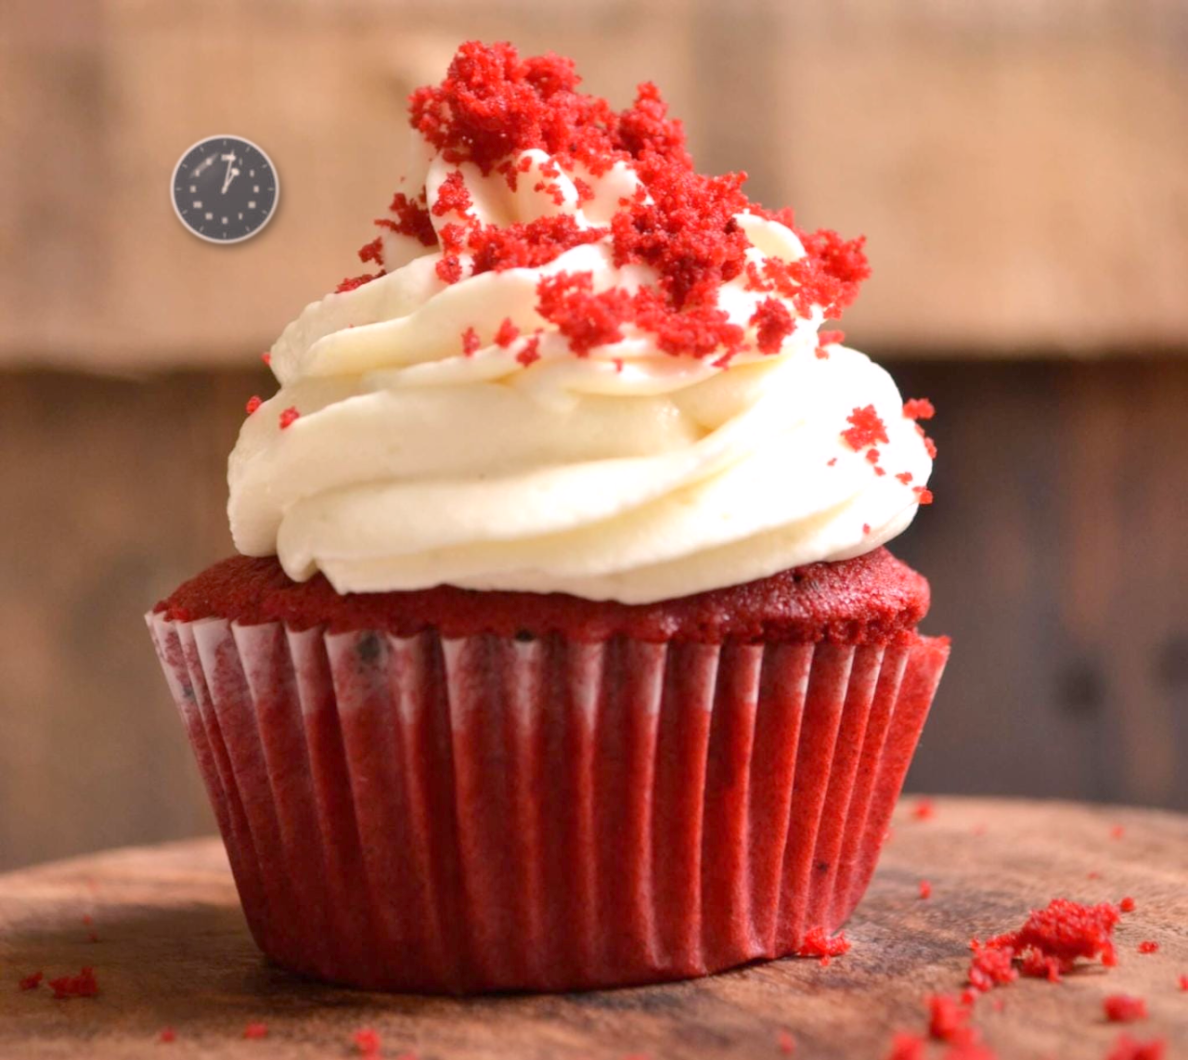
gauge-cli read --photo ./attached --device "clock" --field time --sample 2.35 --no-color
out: 1.02
